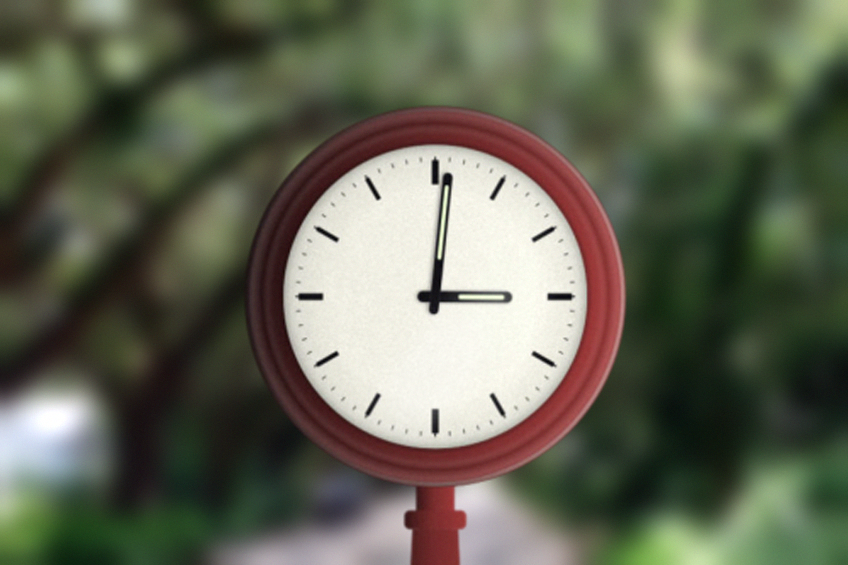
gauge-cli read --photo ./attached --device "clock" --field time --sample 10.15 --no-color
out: 3.01
